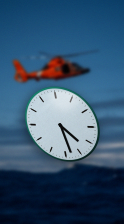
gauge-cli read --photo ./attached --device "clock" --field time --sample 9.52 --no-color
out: 4.28
